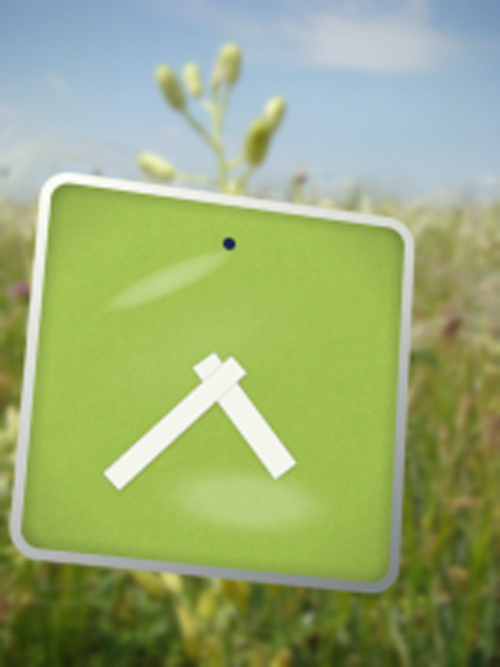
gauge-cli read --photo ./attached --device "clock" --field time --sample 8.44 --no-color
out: 4.37
